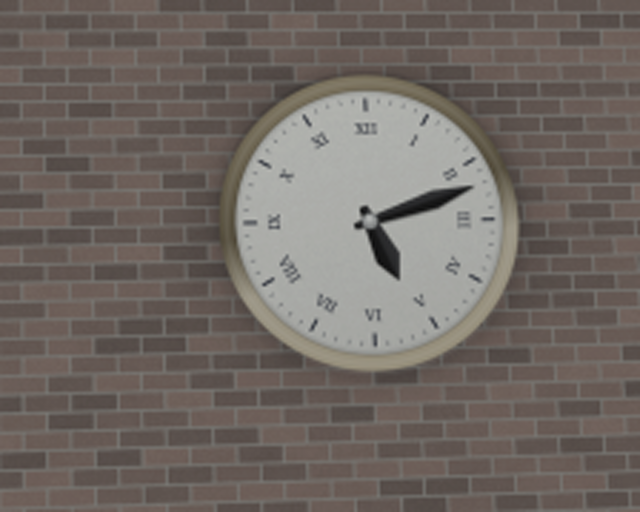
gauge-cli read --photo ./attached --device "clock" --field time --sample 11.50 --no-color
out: 5.12
